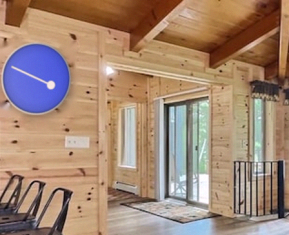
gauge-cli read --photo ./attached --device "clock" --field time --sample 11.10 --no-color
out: 3.49
